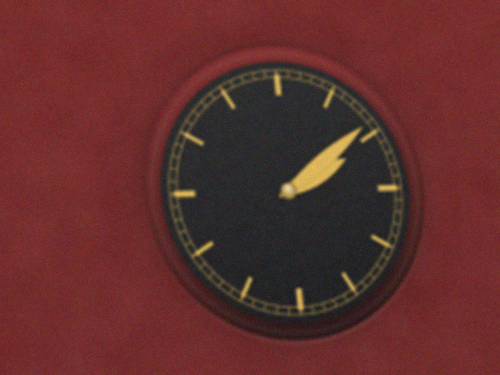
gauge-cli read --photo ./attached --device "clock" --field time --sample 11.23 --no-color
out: 2.09
